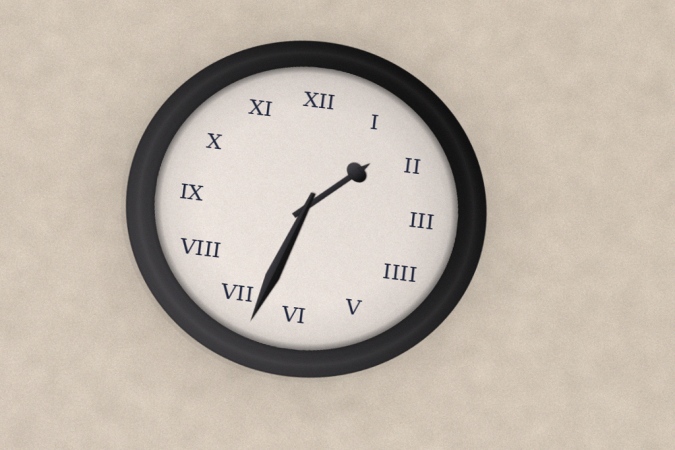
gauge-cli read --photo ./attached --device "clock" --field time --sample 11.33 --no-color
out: 1.33
